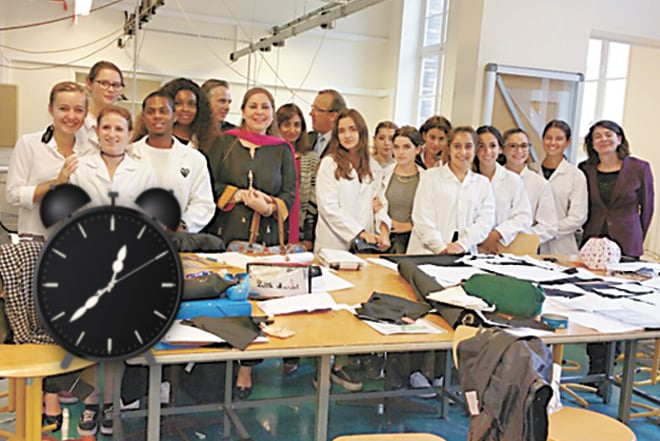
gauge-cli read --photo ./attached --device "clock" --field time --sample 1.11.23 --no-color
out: 12.38.10
